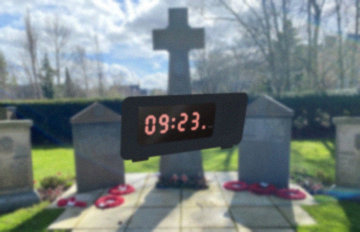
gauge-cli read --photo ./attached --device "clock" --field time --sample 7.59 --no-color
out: 9.23
